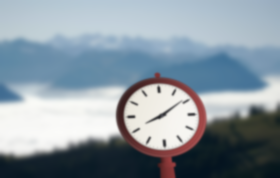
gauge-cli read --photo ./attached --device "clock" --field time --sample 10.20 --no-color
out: 8.09
